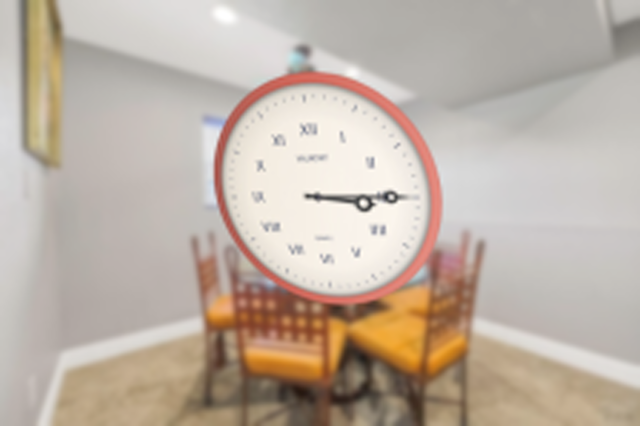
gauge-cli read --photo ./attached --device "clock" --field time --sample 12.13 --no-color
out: 3.15
